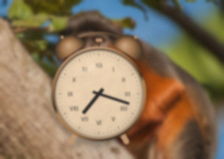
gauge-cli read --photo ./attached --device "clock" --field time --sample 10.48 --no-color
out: 7.18
